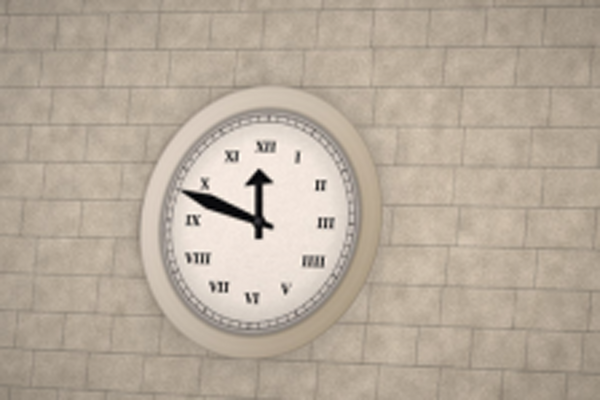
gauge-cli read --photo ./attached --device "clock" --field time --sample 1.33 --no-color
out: 11.48
